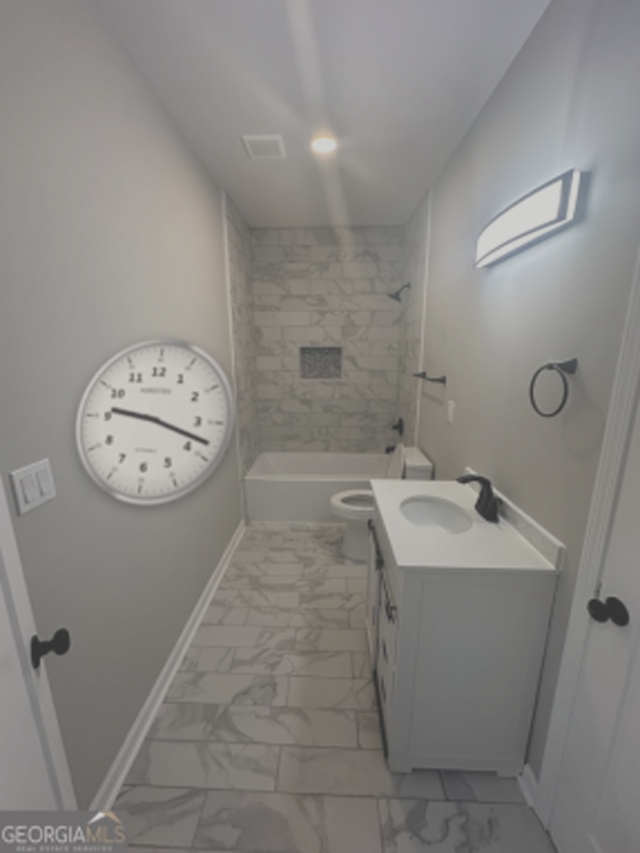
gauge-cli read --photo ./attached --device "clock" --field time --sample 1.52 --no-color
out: 9.18
